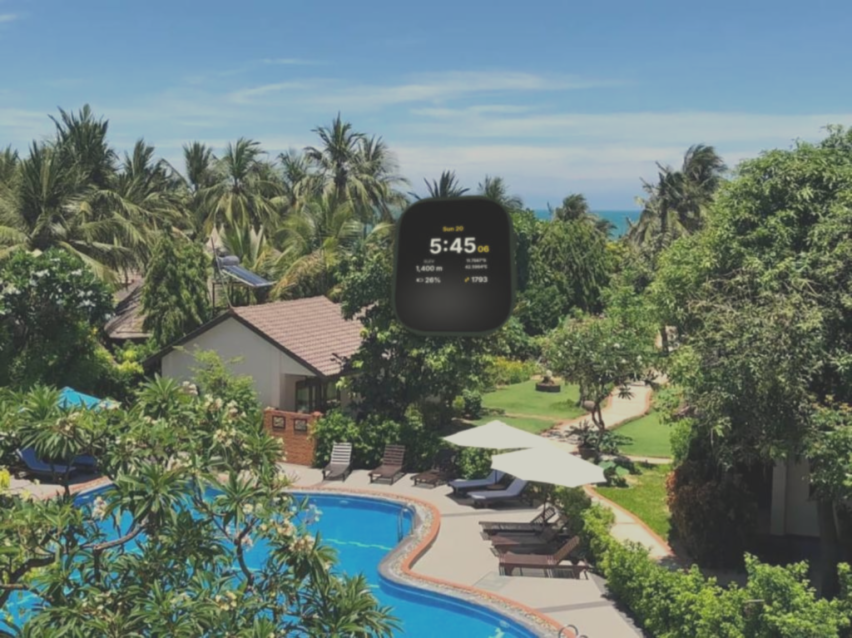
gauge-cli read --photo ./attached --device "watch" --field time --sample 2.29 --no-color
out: 5.45
